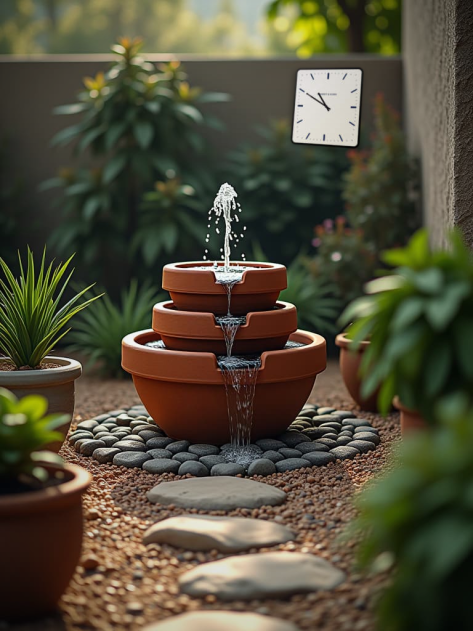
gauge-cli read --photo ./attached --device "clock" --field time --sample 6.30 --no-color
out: 10.50
